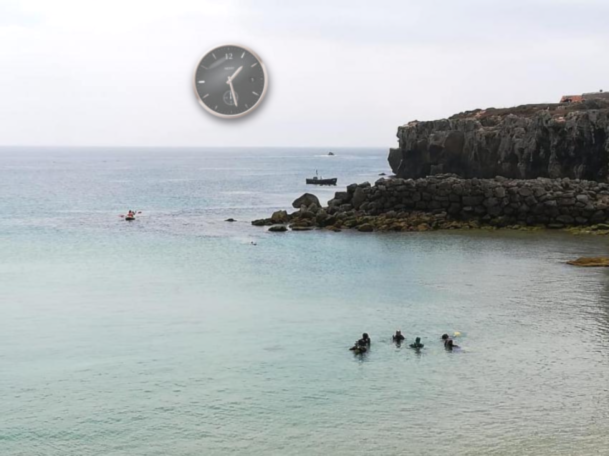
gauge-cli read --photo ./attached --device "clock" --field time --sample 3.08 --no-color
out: 1.28
